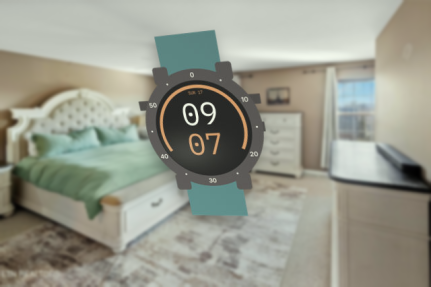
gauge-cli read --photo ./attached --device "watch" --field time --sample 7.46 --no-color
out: 9.07
